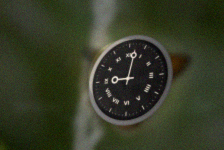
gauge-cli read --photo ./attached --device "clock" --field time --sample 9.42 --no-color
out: 9.02
